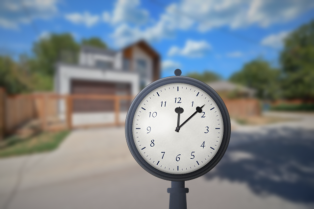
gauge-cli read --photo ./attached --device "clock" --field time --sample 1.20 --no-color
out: 12.08
